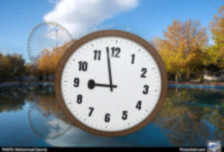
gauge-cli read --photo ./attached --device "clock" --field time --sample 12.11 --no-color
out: 8.58
